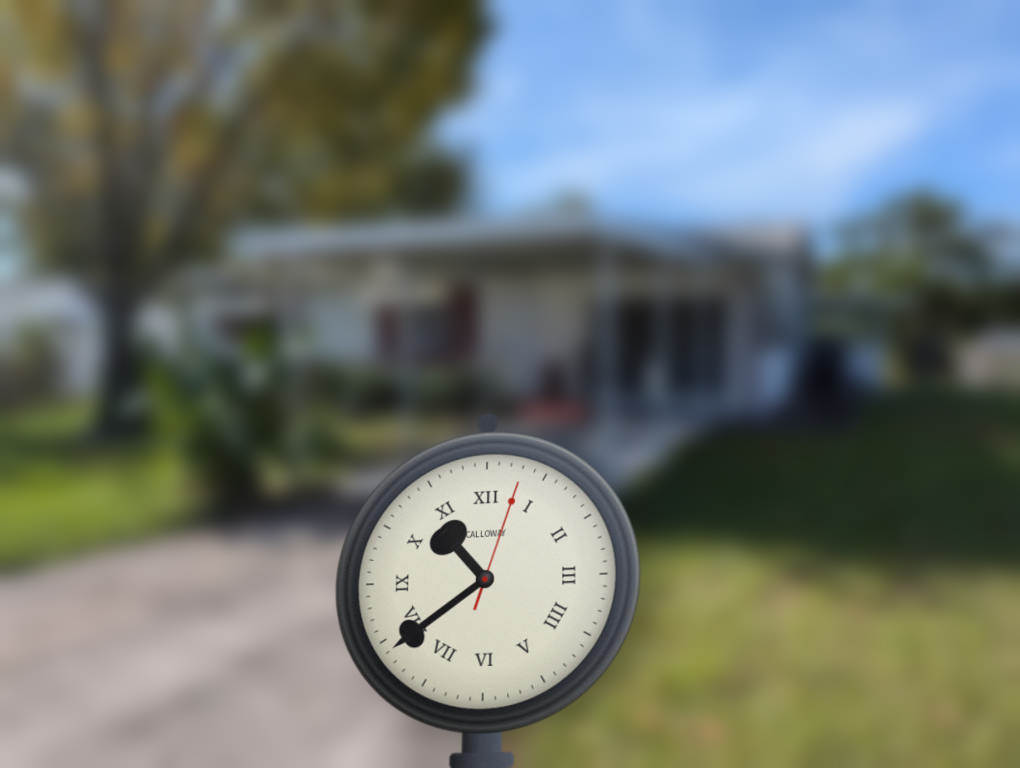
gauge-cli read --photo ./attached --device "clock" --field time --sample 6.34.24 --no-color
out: 10.39.03
